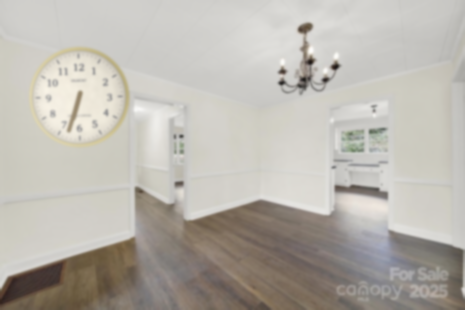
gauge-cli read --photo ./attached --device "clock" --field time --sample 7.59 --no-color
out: 6.33
